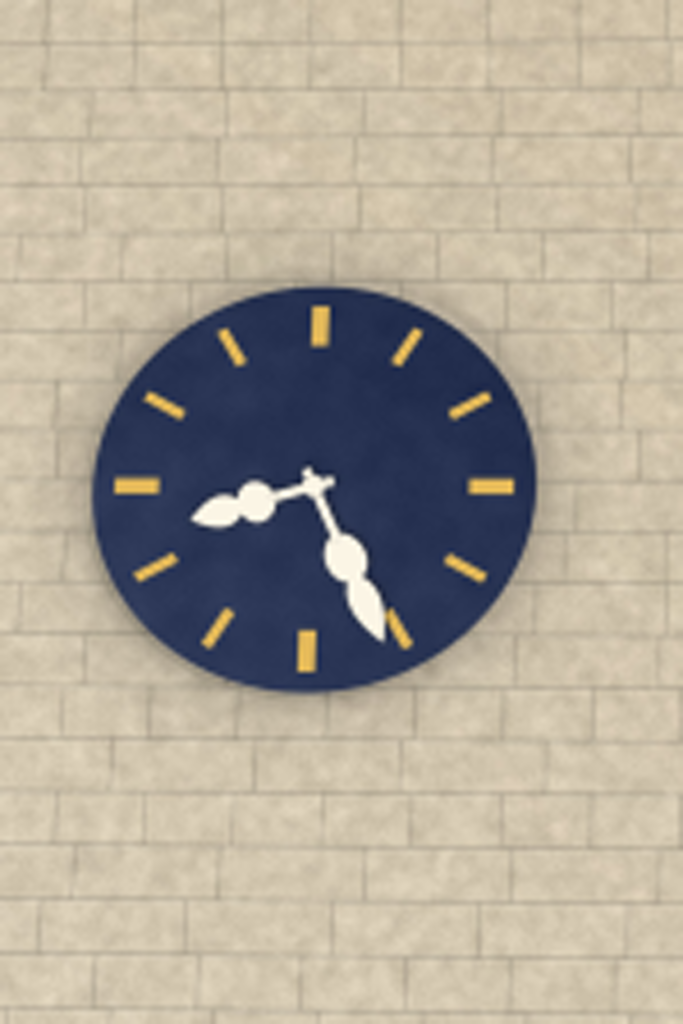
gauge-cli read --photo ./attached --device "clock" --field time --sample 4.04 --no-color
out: 8.26
